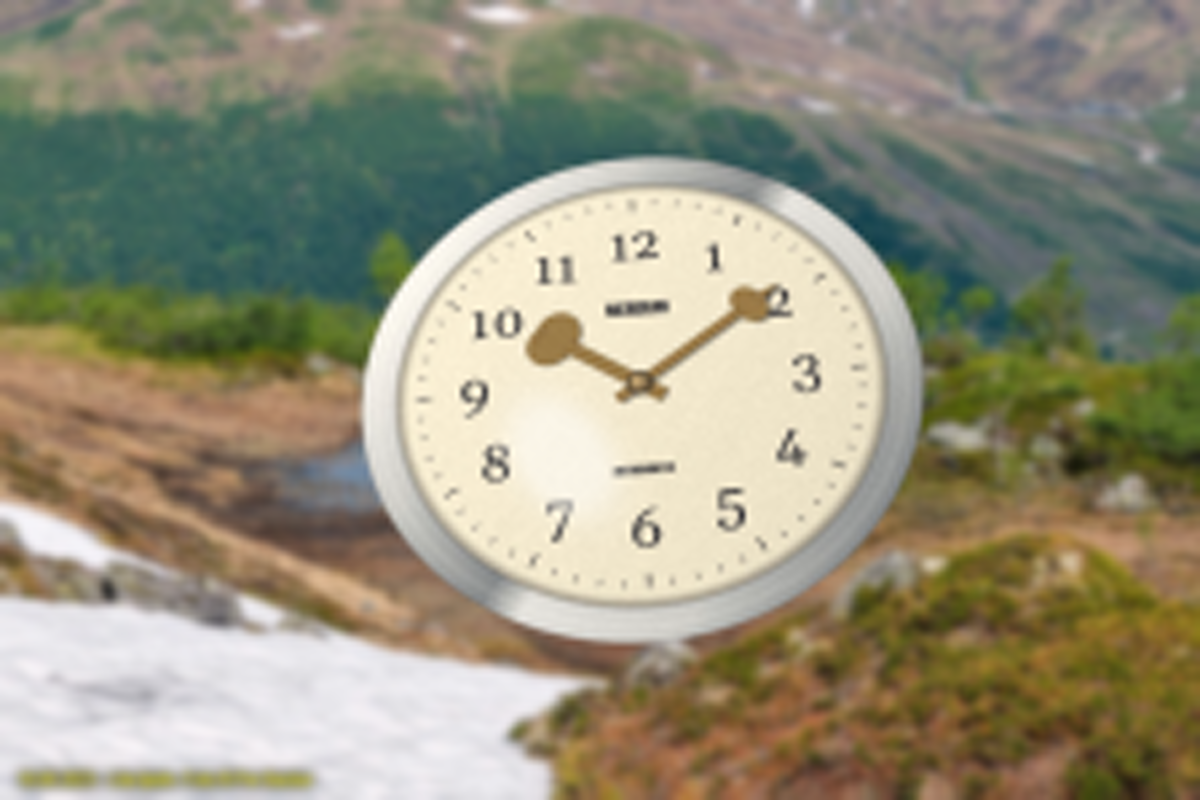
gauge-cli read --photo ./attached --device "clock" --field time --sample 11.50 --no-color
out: 10.09
